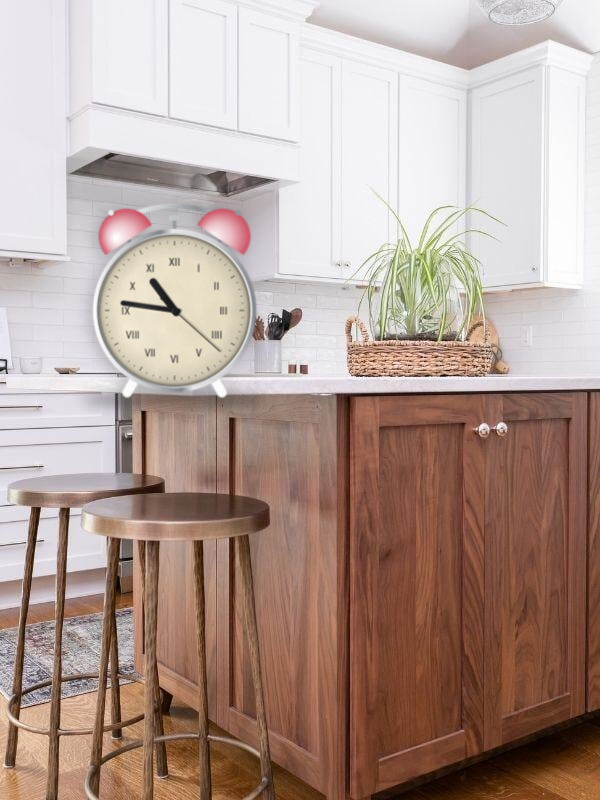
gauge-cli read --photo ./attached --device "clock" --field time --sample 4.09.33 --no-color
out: 10.46.22
